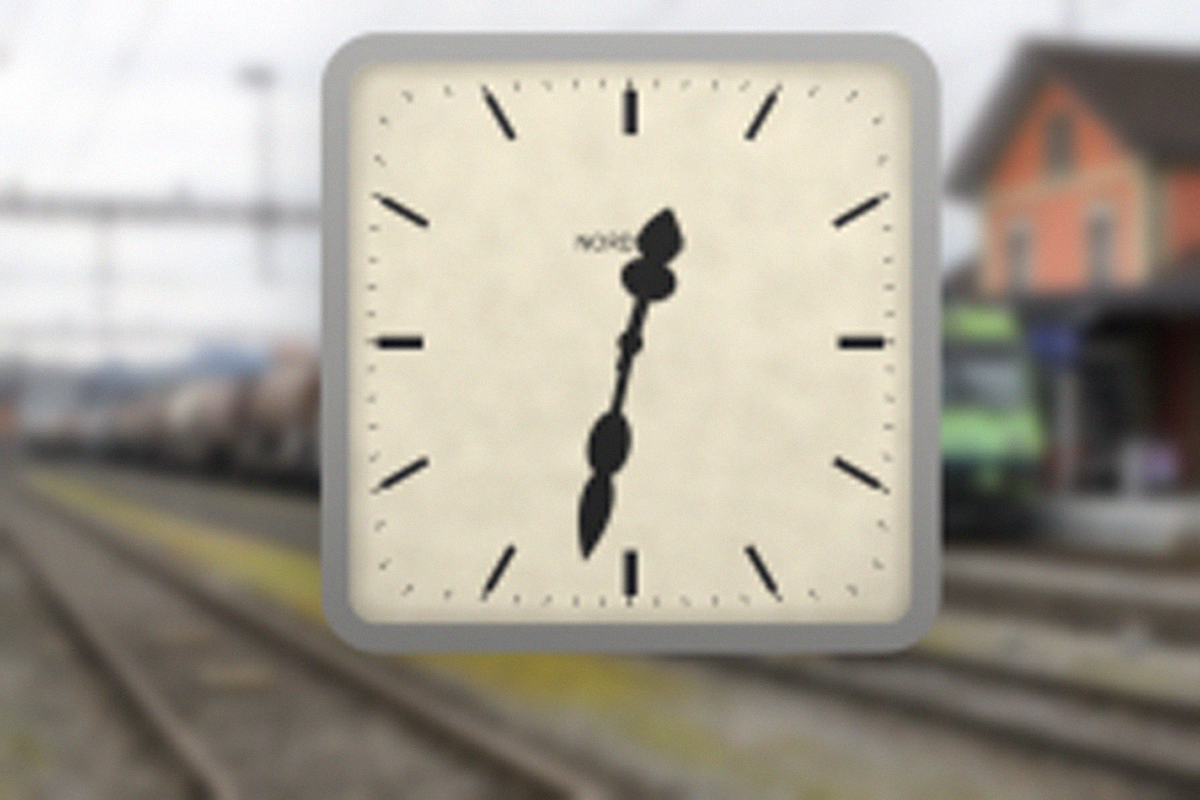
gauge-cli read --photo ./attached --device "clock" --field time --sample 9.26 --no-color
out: 12.32
